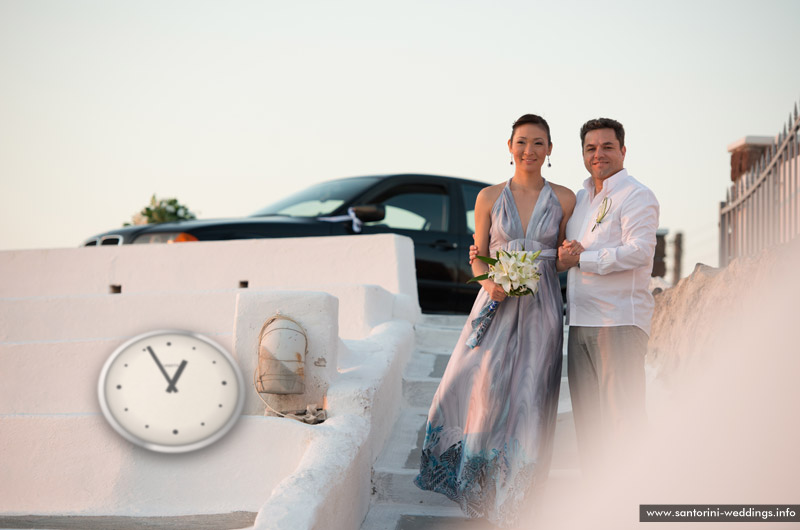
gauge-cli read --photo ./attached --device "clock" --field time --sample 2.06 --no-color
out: 12.56
